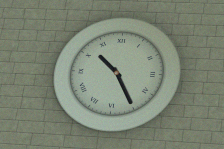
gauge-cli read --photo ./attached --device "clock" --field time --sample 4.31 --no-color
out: 10.25
